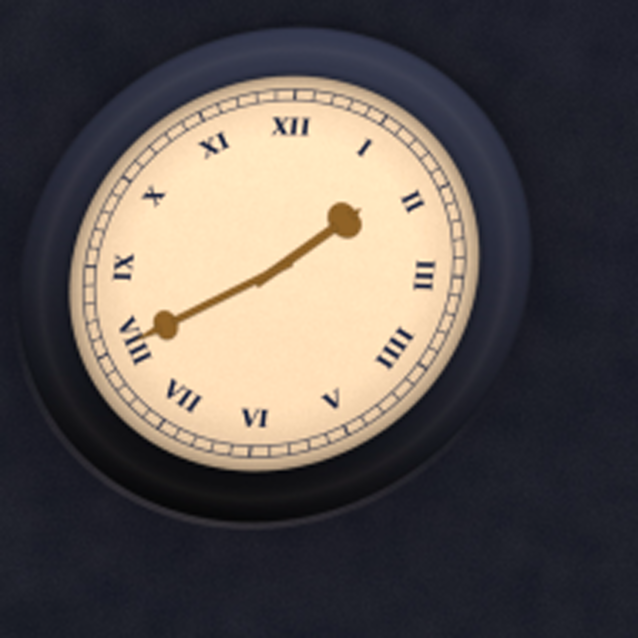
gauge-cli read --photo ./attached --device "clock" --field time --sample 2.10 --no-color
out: 1.40
